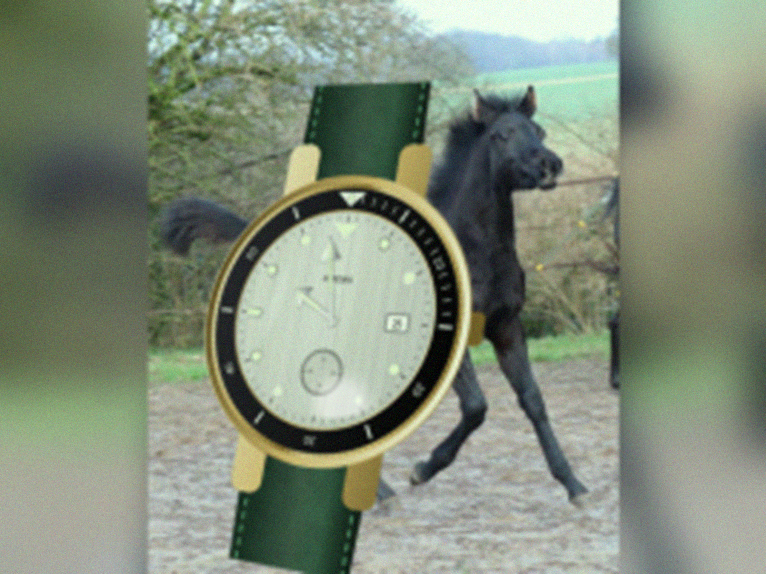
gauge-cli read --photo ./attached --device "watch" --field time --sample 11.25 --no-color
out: 9.58
